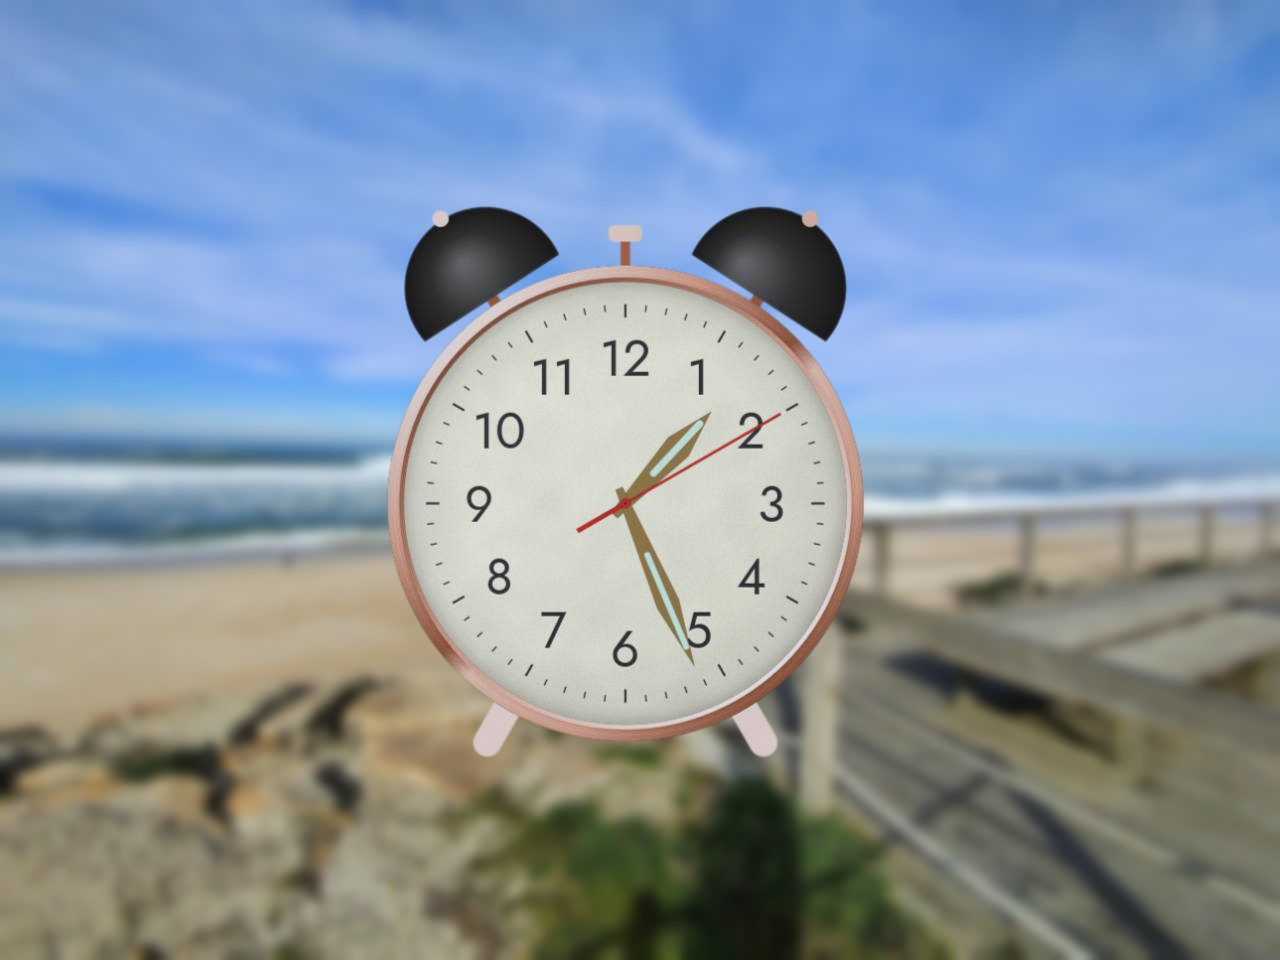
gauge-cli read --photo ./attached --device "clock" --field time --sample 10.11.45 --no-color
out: 1.26.10
